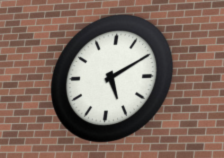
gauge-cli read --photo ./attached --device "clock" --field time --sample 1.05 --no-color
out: 5.10
